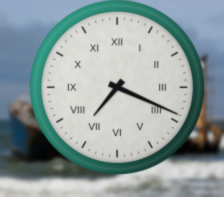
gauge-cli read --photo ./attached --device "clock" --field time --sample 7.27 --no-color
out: 7.19
